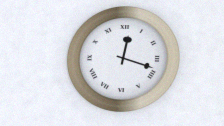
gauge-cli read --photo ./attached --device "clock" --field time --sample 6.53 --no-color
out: 12.18
